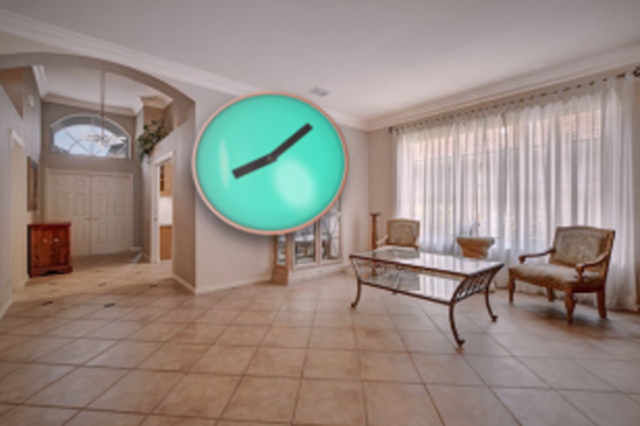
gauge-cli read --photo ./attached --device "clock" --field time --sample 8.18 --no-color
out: 8.08
